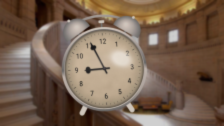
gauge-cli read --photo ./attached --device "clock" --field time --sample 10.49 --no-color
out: 8.56
